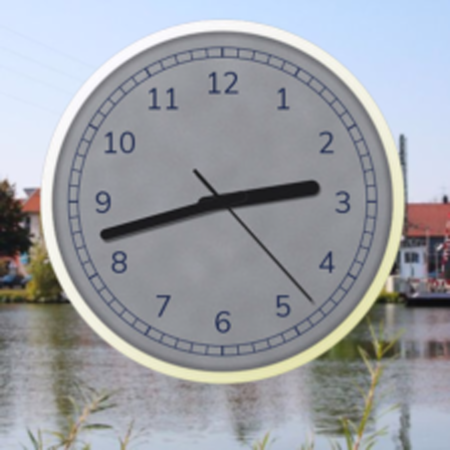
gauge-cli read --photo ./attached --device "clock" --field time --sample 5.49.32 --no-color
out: 2.42.23
